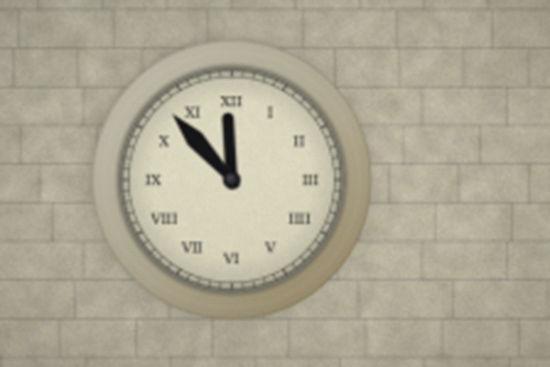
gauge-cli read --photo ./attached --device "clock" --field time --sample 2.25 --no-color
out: 11.53
